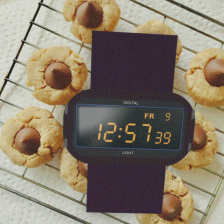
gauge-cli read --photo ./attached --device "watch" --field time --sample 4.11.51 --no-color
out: 12.57.39
